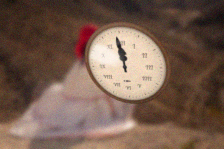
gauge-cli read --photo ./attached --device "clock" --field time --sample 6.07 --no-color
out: 11.59
